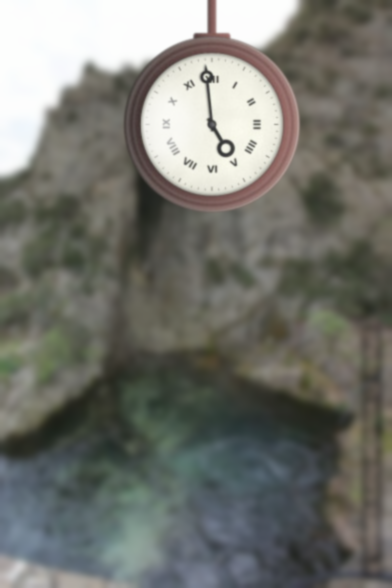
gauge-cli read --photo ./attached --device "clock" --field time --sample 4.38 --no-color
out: 4.59
